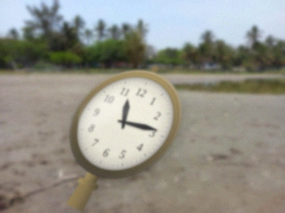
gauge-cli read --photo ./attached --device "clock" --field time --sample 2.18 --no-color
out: 11.14
